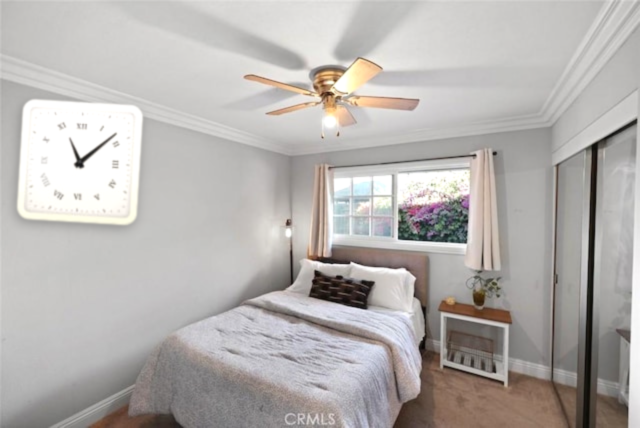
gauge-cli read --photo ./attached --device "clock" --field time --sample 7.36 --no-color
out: 11.08
